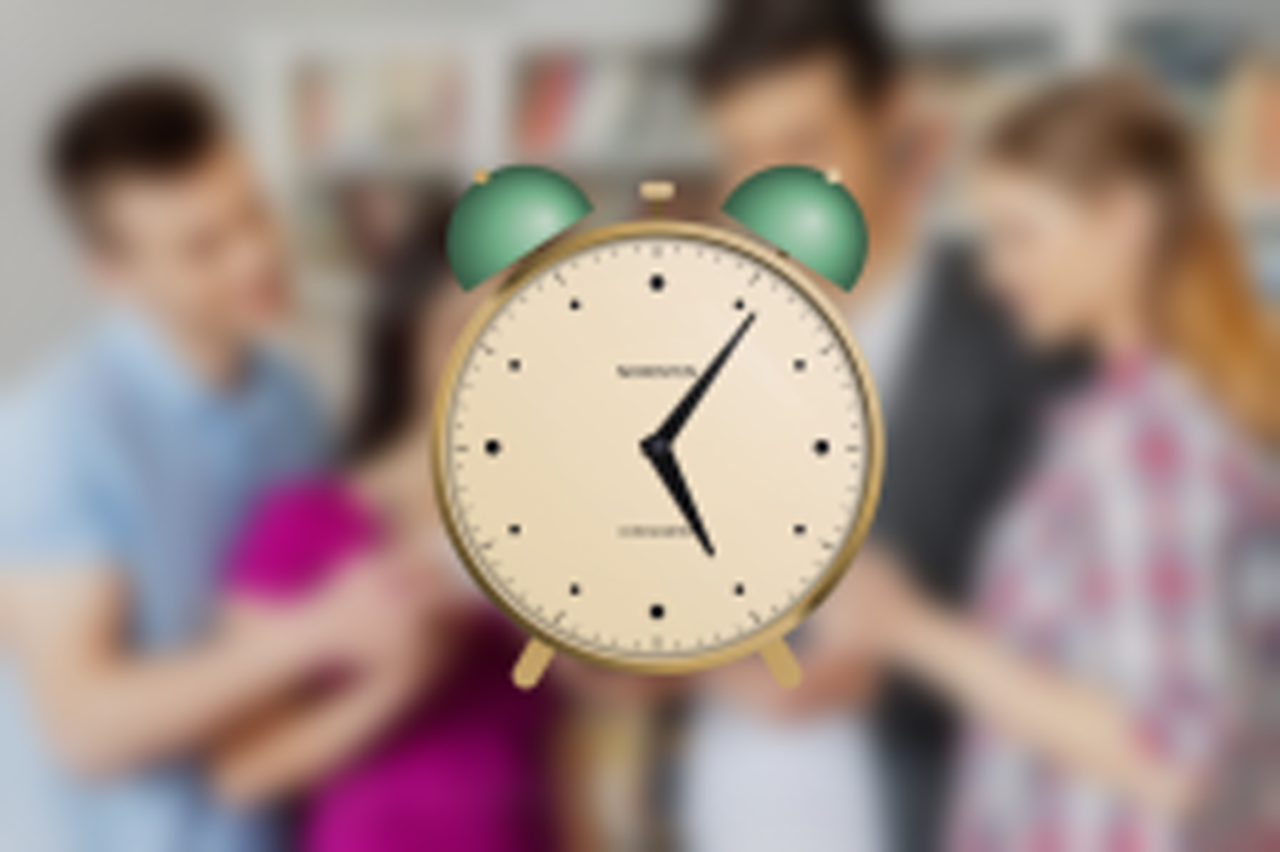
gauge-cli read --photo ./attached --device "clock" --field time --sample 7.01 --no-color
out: 5.06
